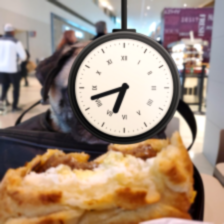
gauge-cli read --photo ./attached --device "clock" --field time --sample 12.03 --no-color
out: 6.42
